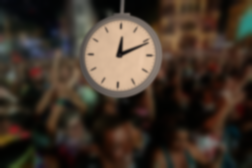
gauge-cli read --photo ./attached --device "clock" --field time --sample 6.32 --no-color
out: 12.11
